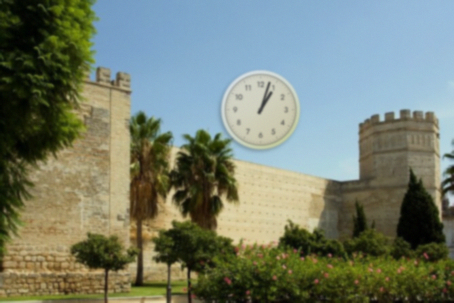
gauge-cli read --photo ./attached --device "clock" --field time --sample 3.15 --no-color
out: 1.03
